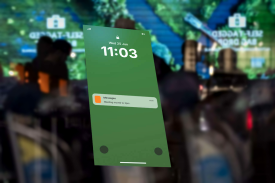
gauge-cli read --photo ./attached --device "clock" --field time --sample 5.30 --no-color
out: 11.03
